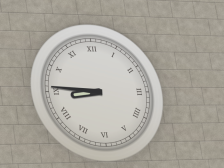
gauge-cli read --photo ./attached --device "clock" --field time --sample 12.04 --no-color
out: 8.46
